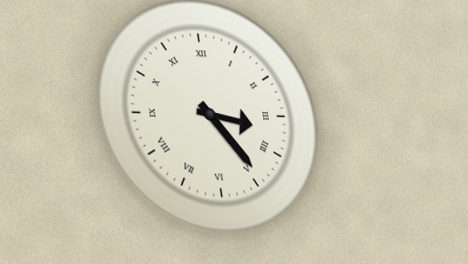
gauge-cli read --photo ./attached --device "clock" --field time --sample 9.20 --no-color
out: 3.24
